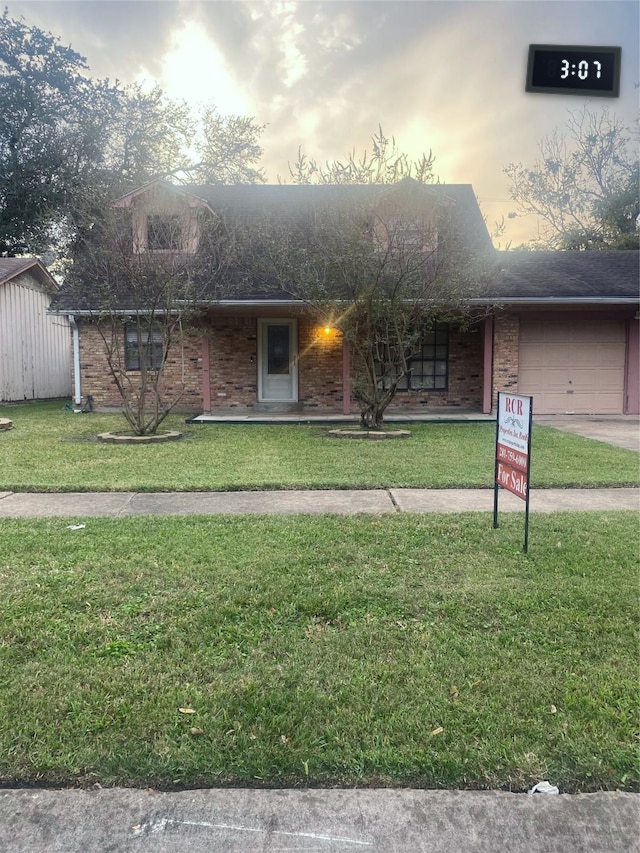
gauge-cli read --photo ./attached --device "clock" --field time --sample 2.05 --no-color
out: 3.07
